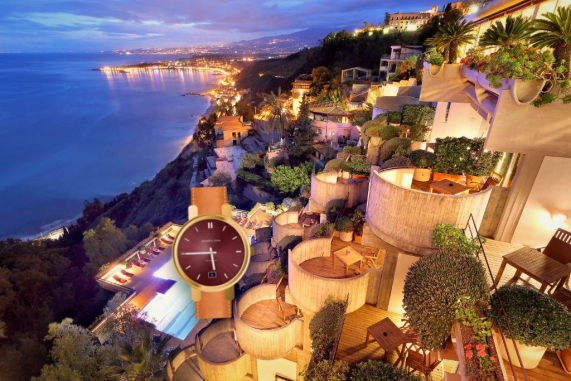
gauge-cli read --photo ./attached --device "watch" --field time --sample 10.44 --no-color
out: 5.45
